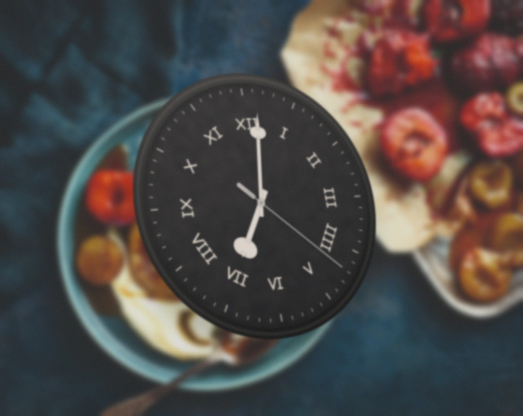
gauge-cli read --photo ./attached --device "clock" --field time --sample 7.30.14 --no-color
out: 7.01.22
